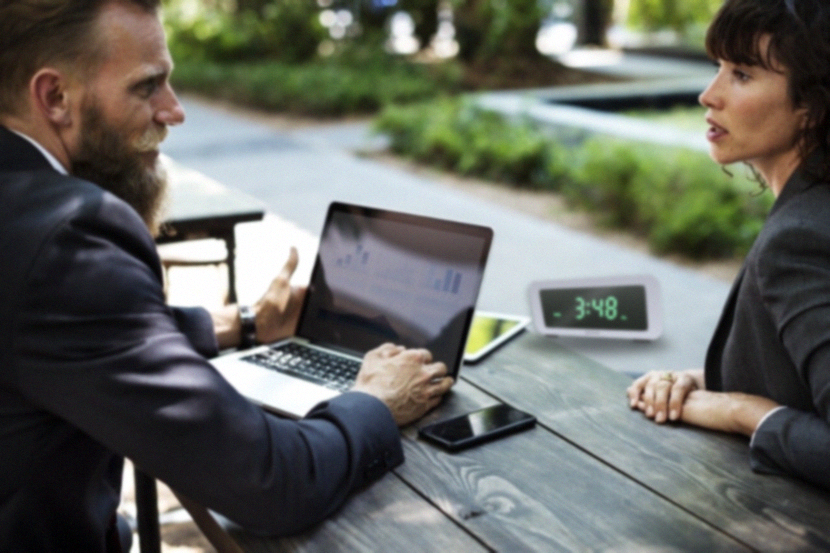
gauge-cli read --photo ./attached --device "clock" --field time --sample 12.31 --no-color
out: 3.48
